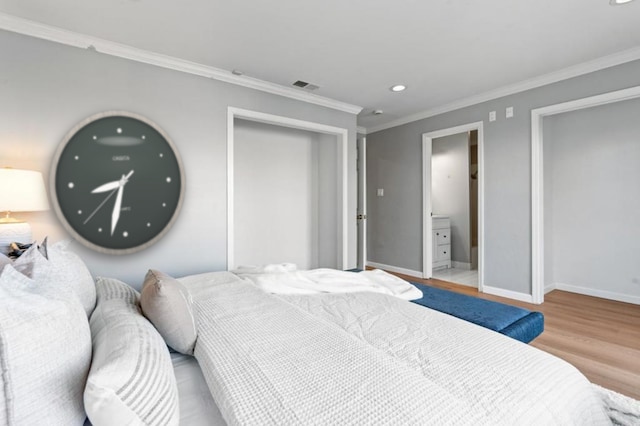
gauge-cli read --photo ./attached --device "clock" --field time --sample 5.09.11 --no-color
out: 8.32.38
